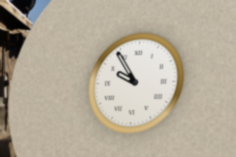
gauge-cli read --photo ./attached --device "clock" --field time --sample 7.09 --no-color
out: 9.54
